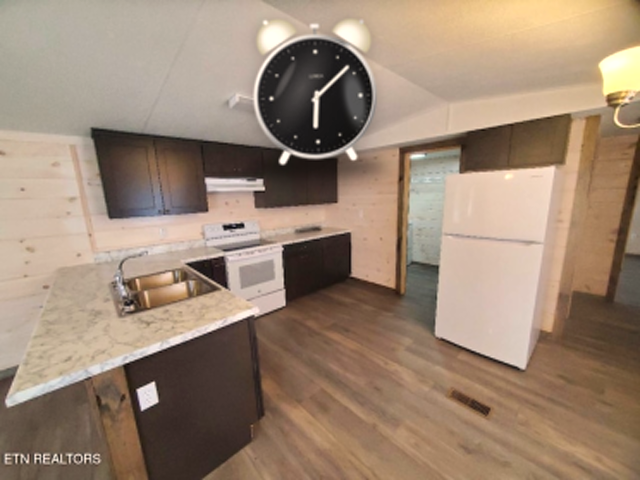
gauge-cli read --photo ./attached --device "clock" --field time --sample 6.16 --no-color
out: 6.08
